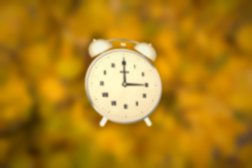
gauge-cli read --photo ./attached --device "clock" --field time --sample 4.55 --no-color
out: 3.00
